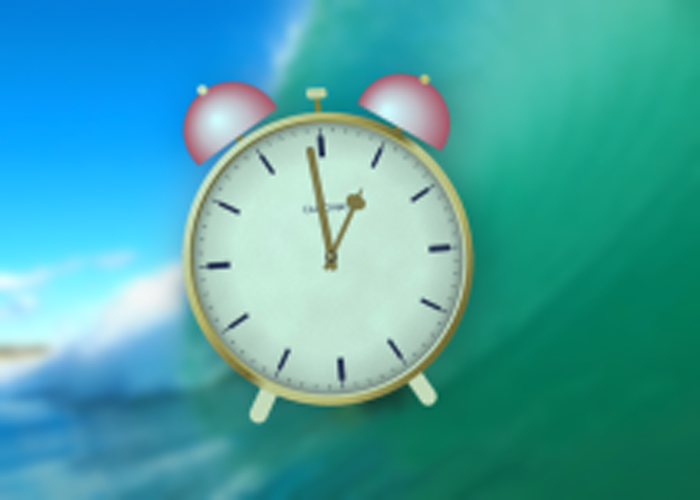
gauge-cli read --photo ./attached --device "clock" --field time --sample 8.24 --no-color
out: 12.59
